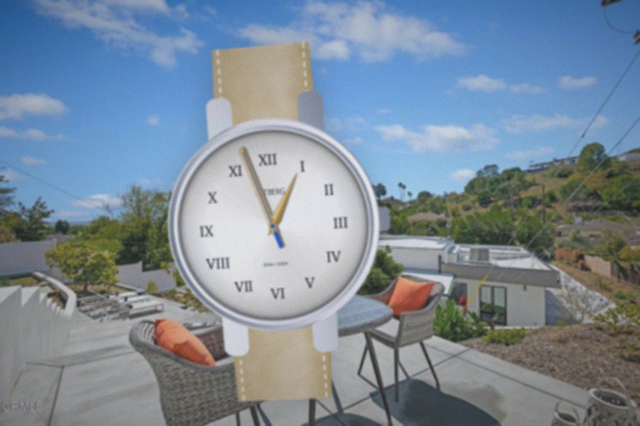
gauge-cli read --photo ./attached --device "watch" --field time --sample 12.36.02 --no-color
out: 12.56.57
